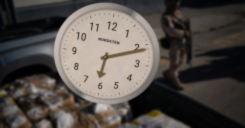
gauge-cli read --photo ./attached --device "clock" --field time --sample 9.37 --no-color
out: 6.11
